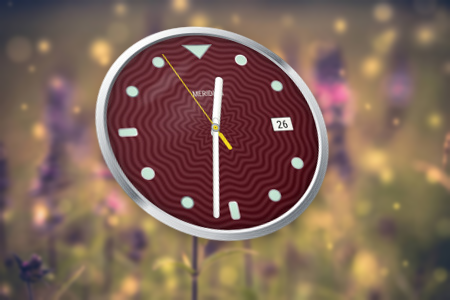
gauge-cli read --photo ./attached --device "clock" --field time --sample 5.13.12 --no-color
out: 12.31.56
